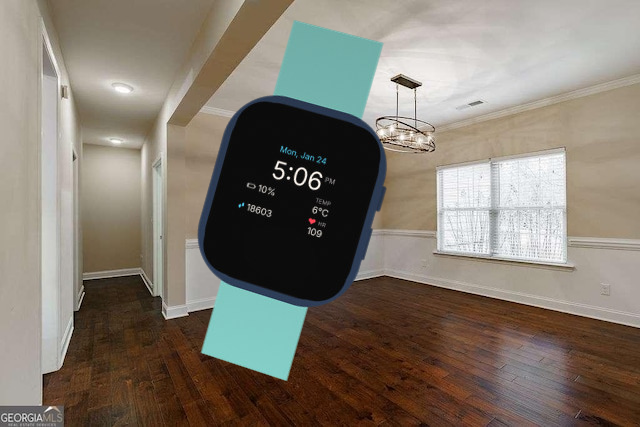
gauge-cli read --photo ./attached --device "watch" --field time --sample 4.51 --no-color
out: 5.06
